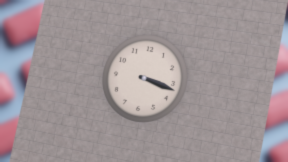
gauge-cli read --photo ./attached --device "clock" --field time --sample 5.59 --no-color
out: 3.17
